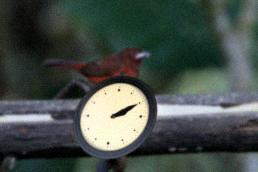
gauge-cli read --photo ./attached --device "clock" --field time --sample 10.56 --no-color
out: 2.10
